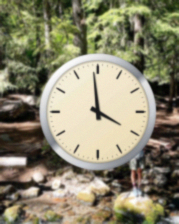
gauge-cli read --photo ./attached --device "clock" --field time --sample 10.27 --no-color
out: 3.59
